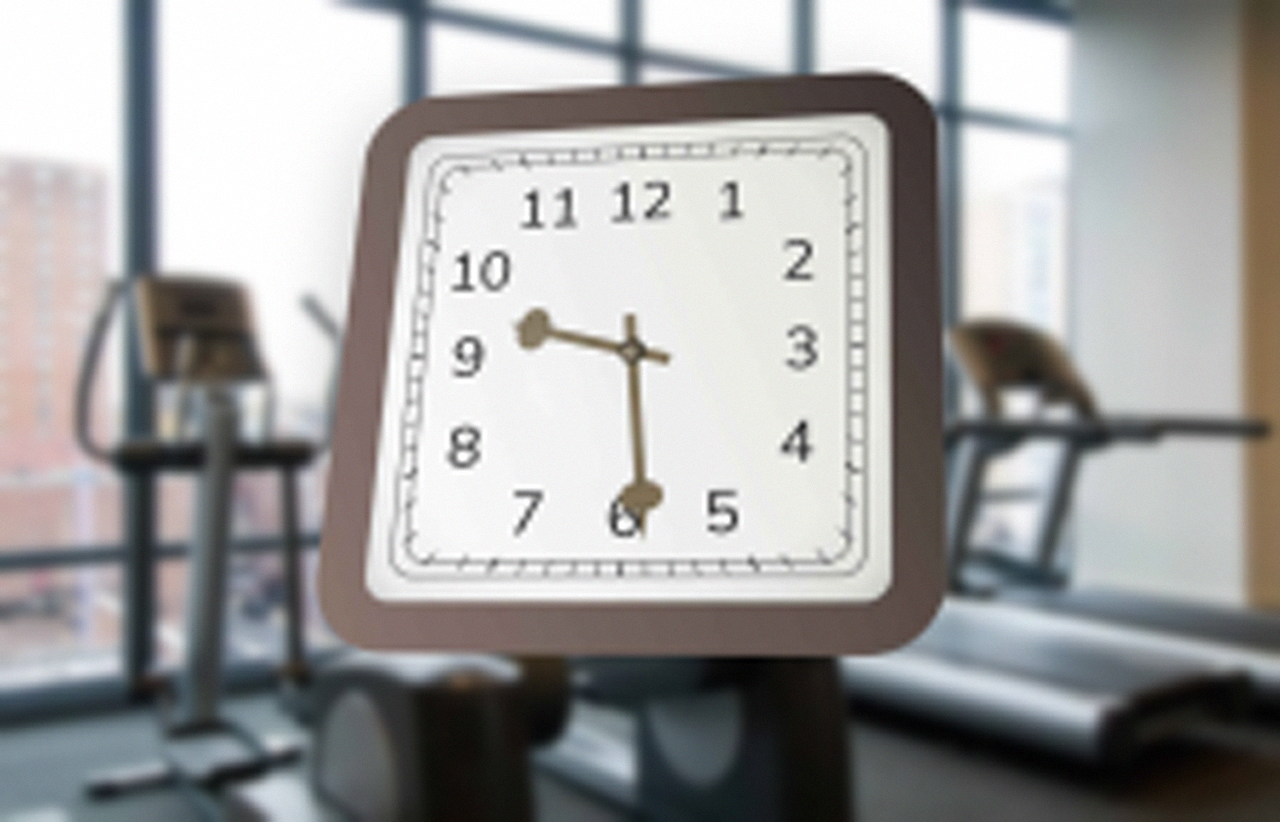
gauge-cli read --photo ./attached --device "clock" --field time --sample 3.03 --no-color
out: 9.29
